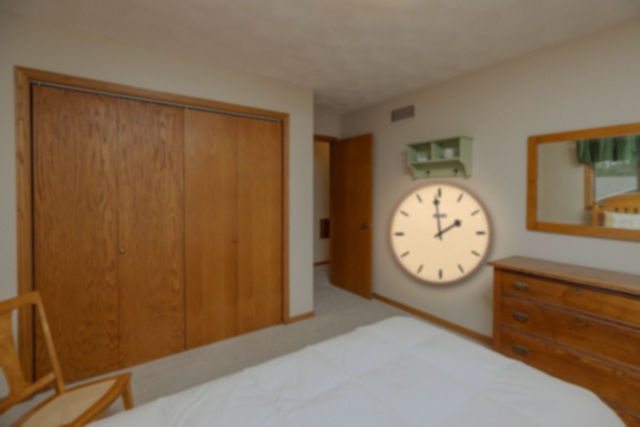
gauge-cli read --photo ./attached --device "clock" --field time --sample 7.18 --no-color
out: 1.59
